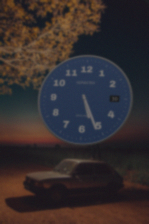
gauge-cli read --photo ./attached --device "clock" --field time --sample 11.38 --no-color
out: 5.26
